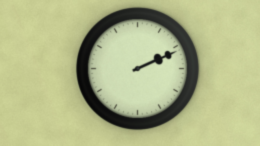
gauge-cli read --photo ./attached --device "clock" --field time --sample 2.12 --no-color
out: 2.11
